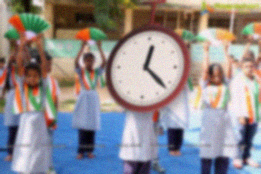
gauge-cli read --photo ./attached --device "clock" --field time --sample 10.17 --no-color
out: 12.22
